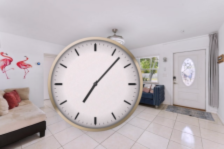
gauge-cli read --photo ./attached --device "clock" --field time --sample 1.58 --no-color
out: 7.07
